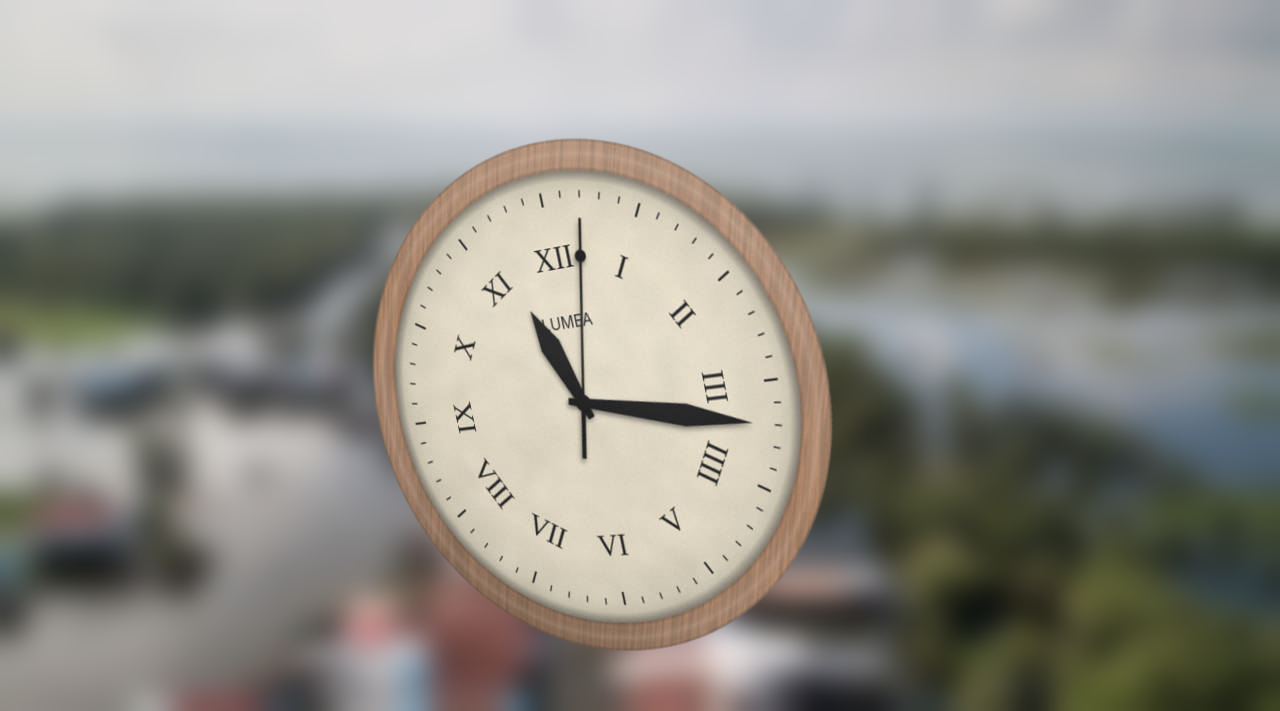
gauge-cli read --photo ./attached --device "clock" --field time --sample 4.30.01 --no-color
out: 11.17.02
